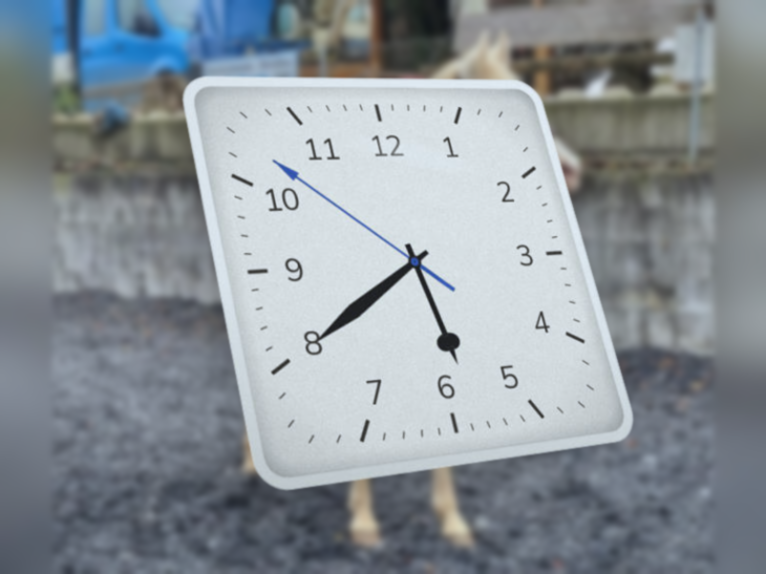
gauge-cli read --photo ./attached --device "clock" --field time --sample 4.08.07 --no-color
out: 5.39.52
